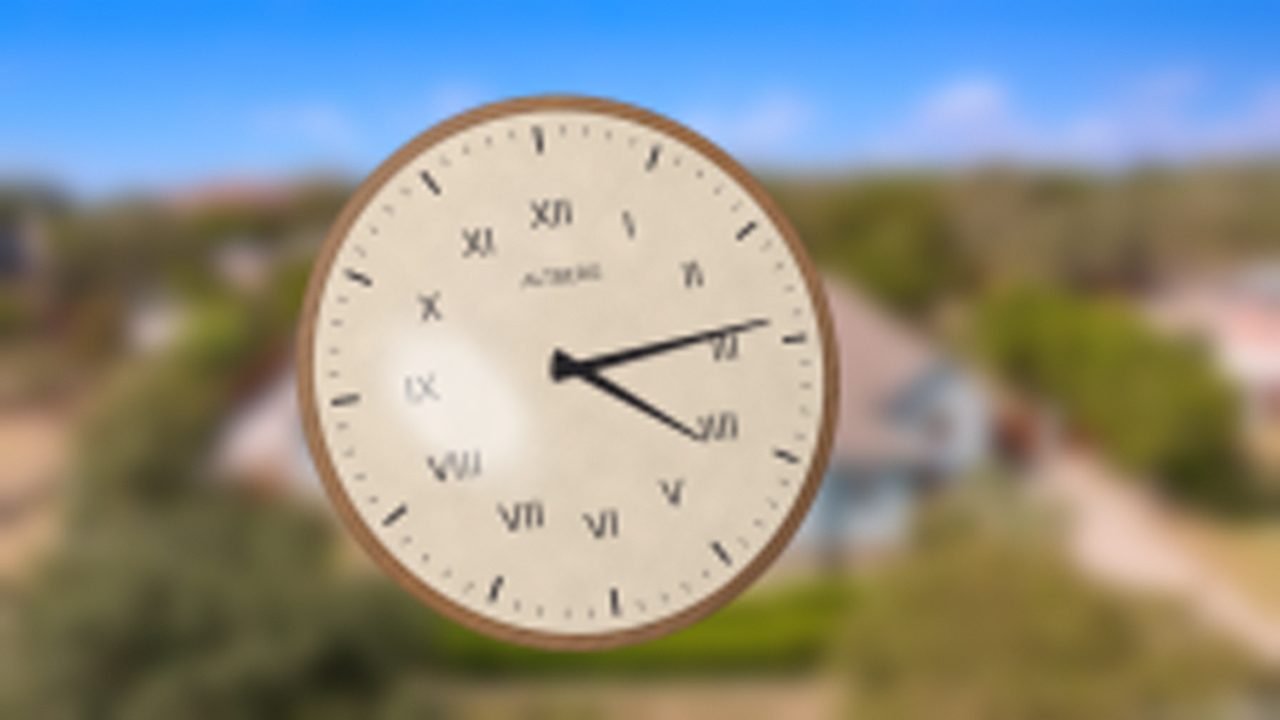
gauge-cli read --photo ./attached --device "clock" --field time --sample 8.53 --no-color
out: 4.14
